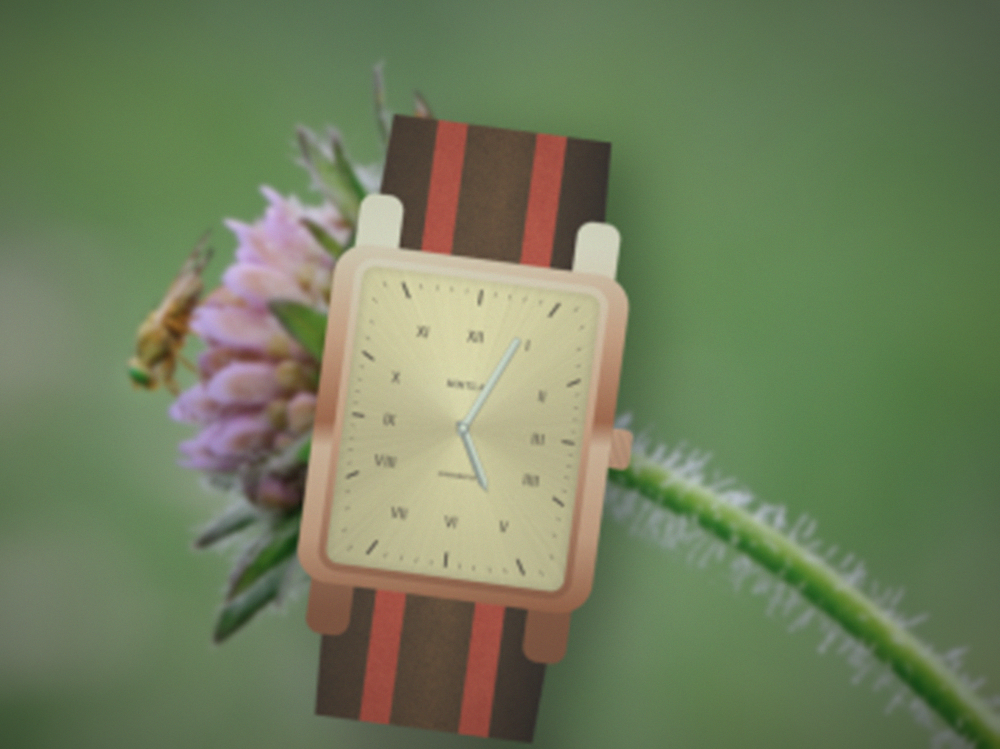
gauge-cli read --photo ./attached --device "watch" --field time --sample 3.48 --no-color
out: 5.04
